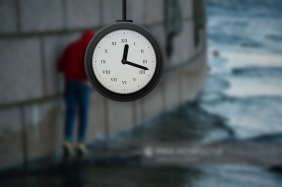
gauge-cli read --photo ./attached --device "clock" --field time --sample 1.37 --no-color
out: 12.18
